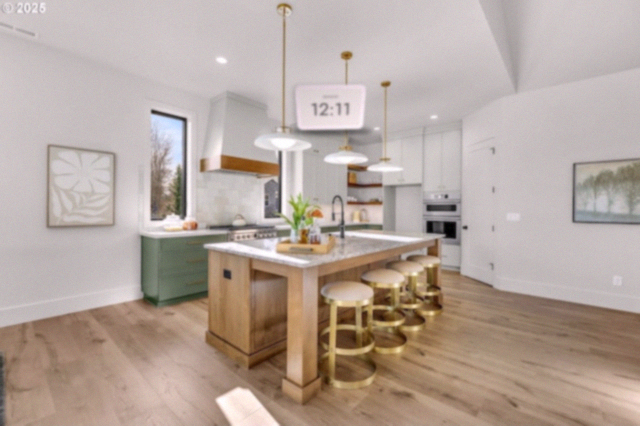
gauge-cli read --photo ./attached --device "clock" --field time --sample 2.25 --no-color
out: 12.11
